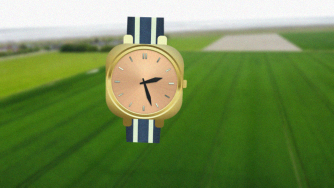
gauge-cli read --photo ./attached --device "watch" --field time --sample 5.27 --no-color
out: 2.27
